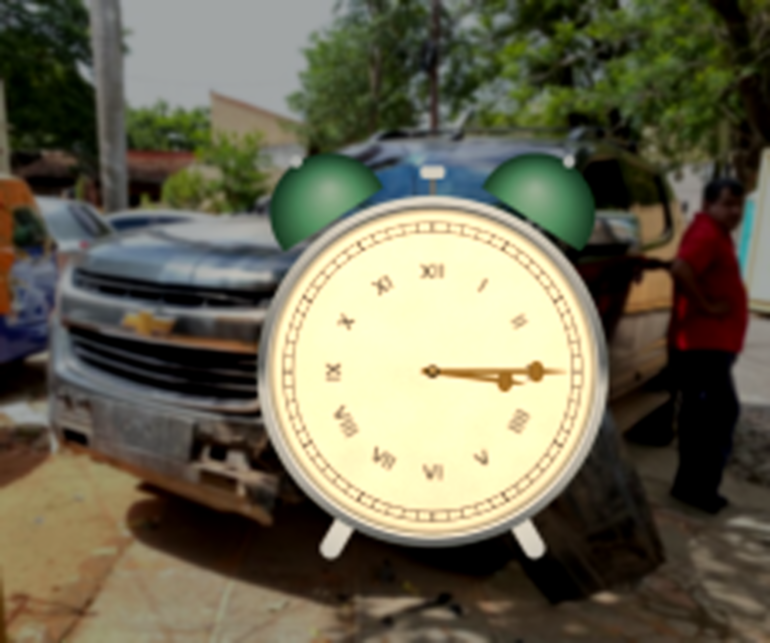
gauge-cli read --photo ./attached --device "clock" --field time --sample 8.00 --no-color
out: 3.15
